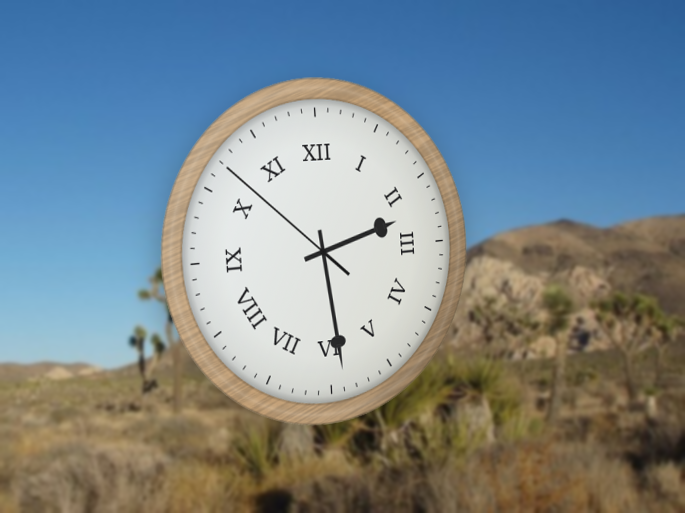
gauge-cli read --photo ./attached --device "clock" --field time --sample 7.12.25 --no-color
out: 2.28.52
